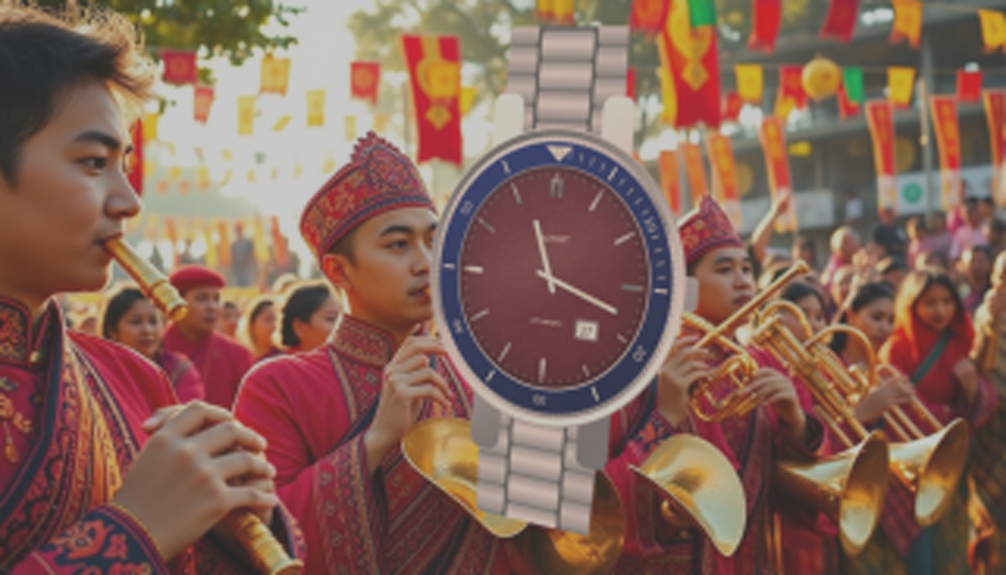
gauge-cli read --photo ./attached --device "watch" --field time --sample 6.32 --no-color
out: 11.18
